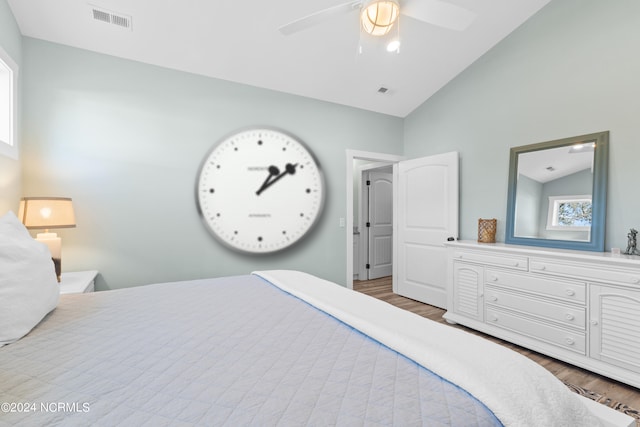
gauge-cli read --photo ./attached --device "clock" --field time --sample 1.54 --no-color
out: 1.09
